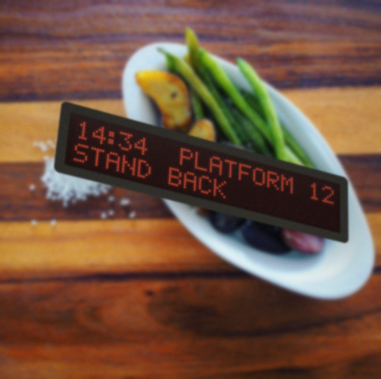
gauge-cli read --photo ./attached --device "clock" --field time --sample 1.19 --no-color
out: 14.34
